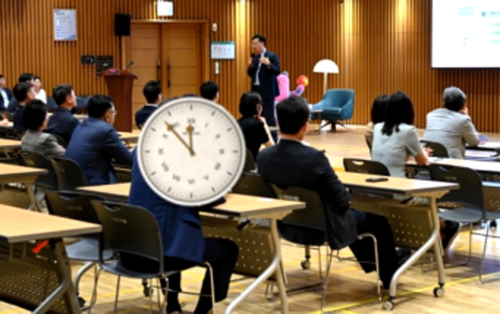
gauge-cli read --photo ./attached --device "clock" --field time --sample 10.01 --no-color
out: 11.53
